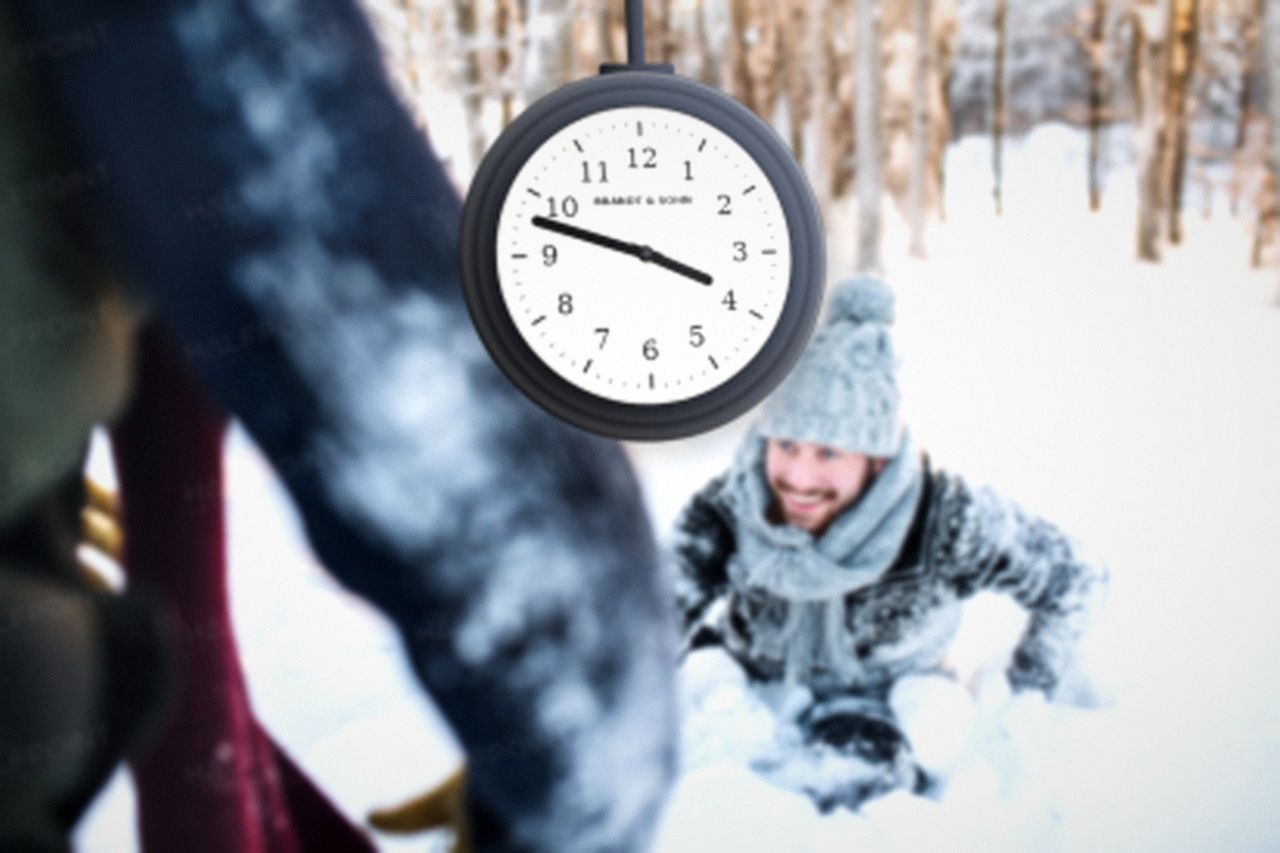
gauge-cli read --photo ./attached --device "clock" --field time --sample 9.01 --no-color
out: 3.48
